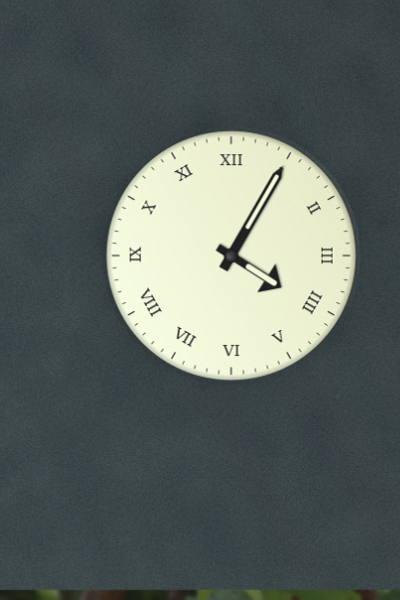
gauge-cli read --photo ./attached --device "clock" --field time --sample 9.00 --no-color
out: 4.05
